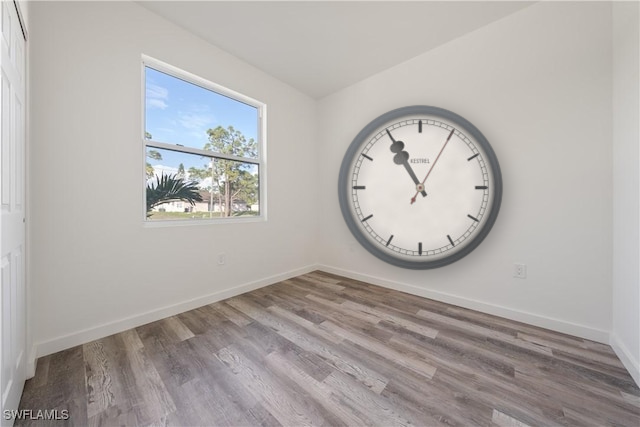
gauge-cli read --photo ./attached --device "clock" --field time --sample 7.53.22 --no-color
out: 10.55.05
